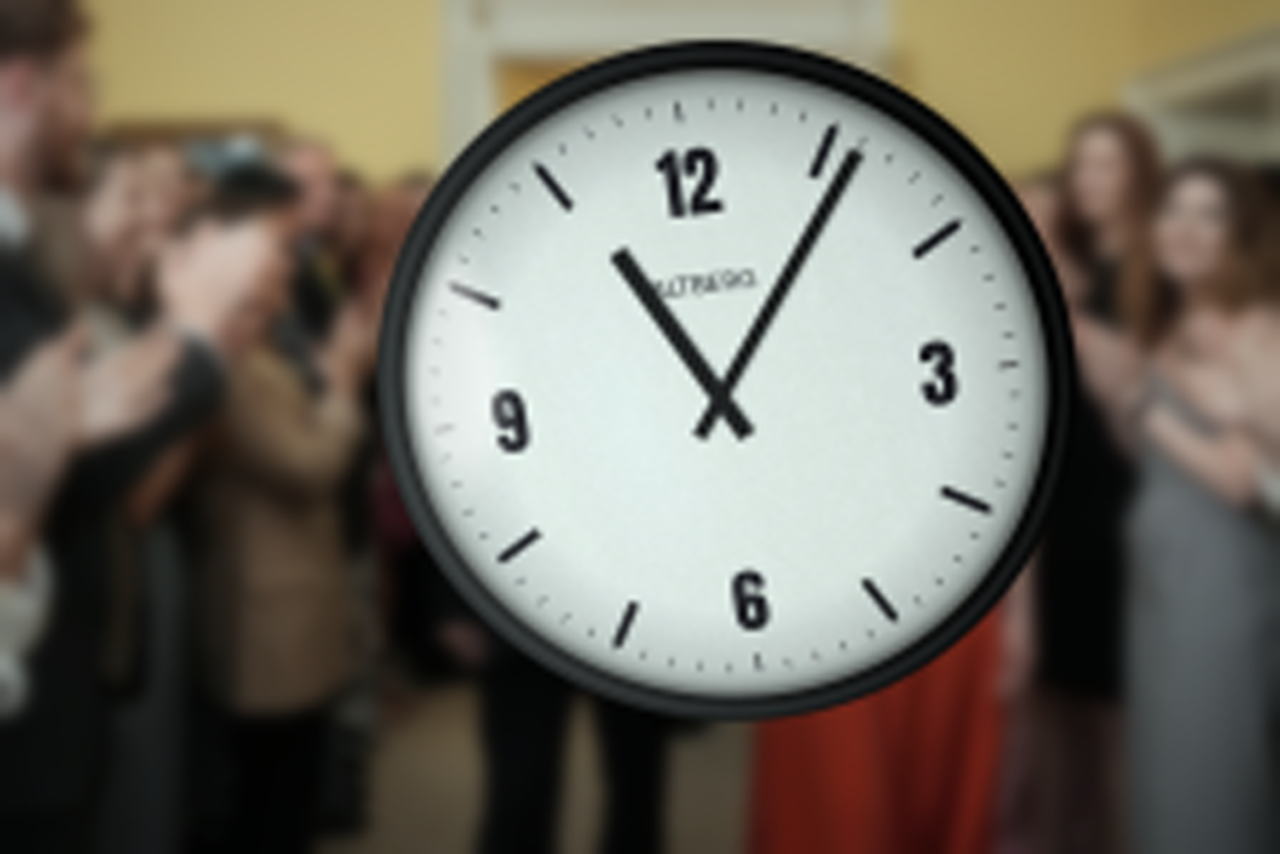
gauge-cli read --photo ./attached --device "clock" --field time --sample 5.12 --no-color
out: 11.06
